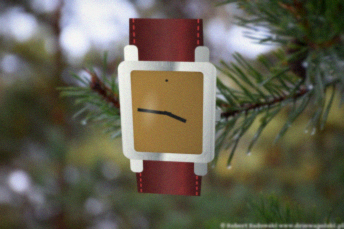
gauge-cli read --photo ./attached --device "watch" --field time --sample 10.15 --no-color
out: 3.46
